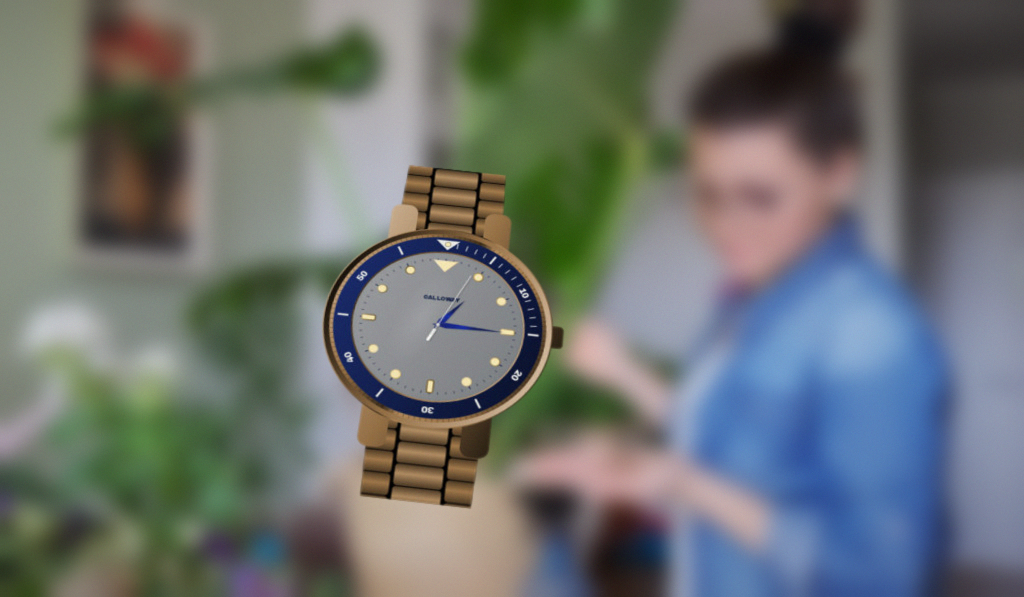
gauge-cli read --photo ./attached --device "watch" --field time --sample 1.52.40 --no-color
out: 1.15.04
